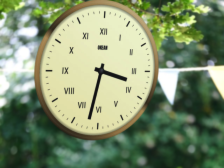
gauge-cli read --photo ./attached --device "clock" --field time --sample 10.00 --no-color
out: 3.32
